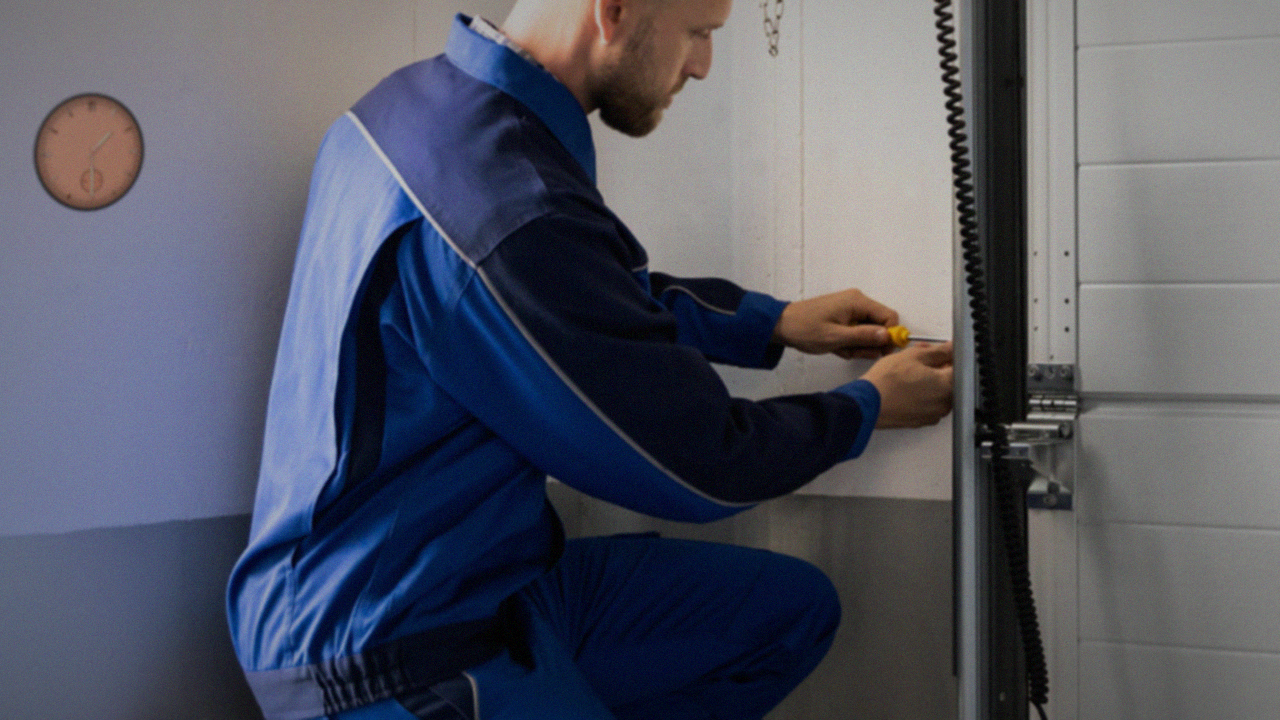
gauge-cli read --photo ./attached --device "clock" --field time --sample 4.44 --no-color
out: 1.30
